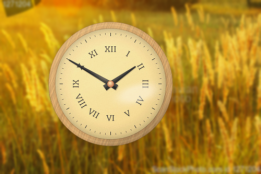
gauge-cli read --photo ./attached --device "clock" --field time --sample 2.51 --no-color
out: 1.50
